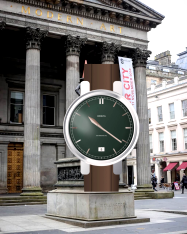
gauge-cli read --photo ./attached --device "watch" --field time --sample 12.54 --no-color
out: 10.21
